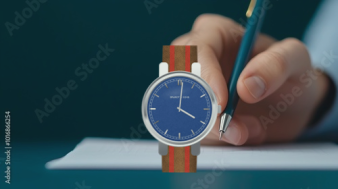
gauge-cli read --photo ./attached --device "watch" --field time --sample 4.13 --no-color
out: 4.01
